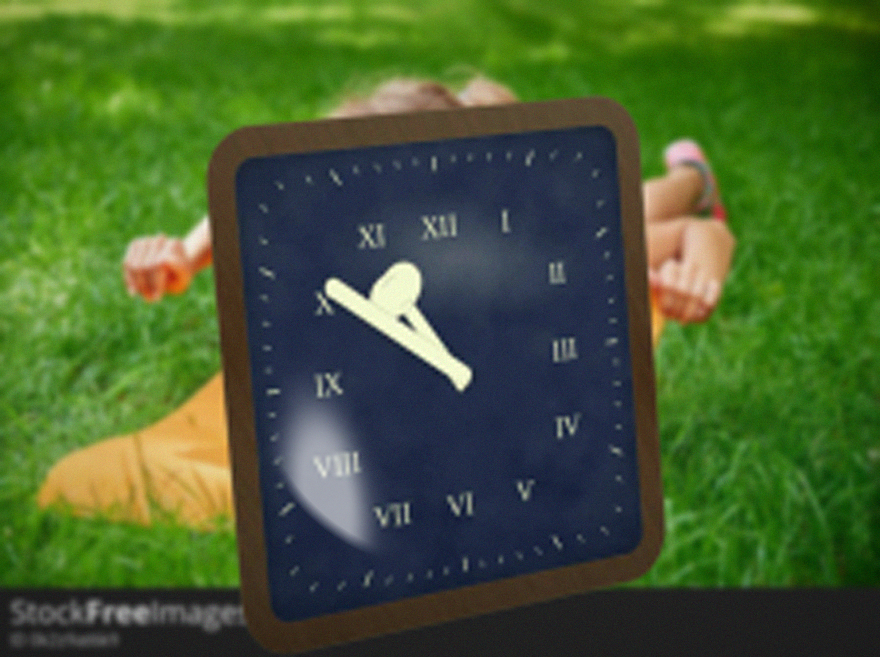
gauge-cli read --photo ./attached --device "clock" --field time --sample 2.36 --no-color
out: 10.51
